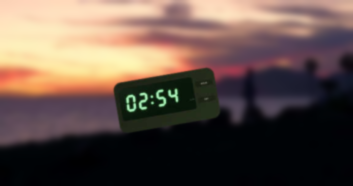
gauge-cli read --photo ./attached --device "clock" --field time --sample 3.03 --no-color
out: 2.54
